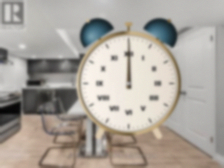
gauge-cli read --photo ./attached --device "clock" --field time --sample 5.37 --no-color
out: 12.00
